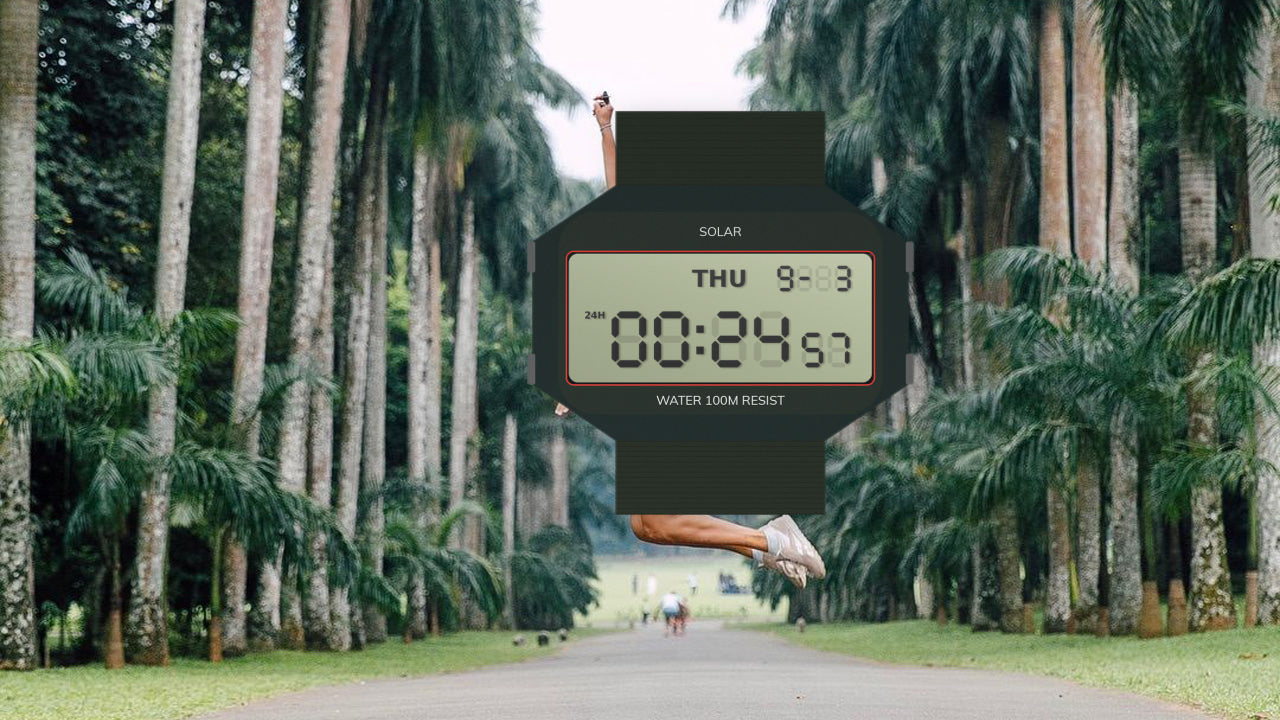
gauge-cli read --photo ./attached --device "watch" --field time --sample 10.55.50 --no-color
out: 0.24.57
